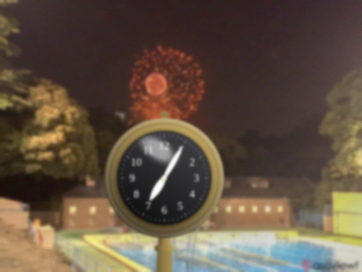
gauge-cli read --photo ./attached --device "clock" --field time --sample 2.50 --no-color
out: 7.05
